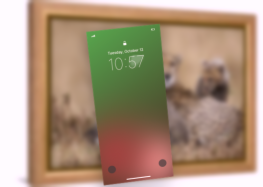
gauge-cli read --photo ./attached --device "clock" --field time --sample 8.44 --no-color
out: 10.57
